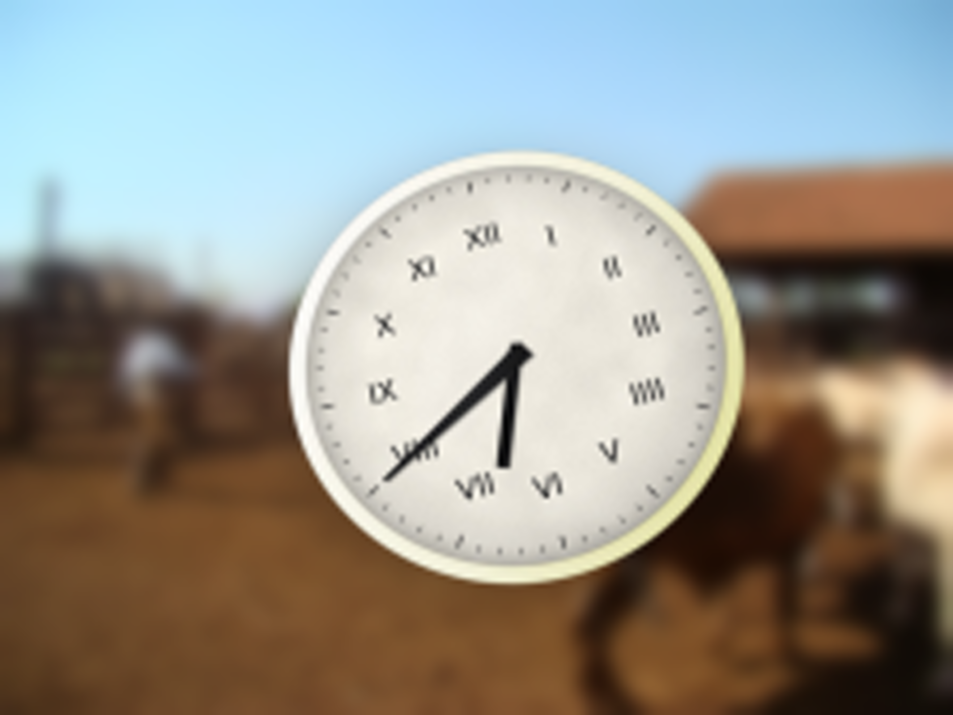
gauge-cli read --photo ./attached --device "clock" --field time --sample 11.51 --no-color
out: 6.40
